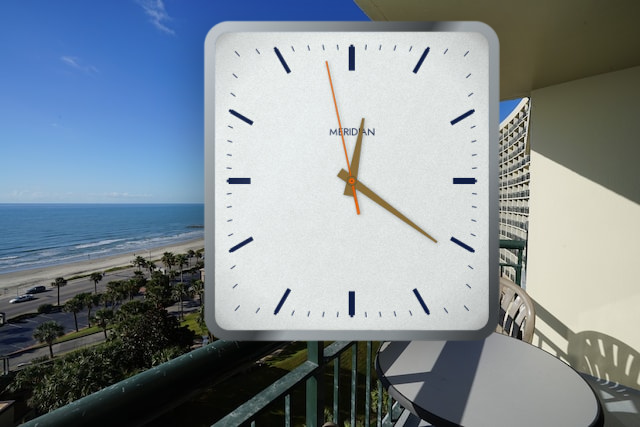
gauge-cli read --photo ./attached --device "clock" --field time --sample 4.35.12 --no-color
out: 12.20.58
